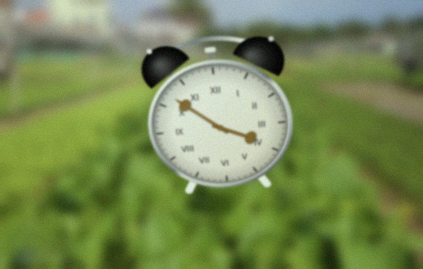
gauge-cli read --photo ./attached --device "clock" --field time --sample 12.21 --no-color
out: 3.52
